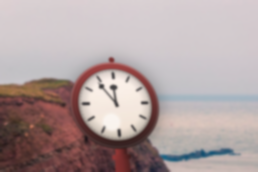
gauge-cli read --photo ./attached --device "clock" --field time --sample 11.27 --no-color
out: 11.54
